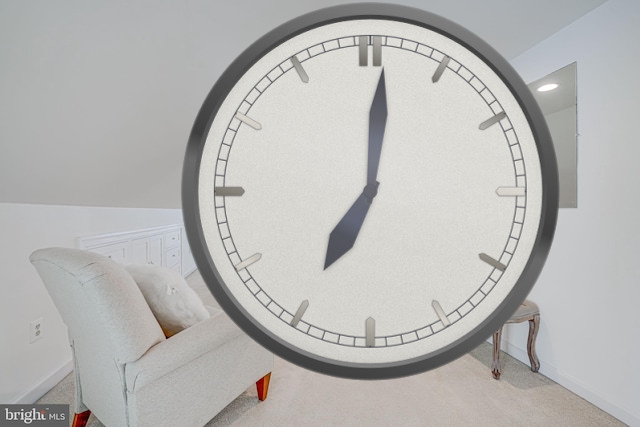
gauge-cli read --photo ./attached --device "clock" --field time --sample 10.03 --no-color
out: 7.01
